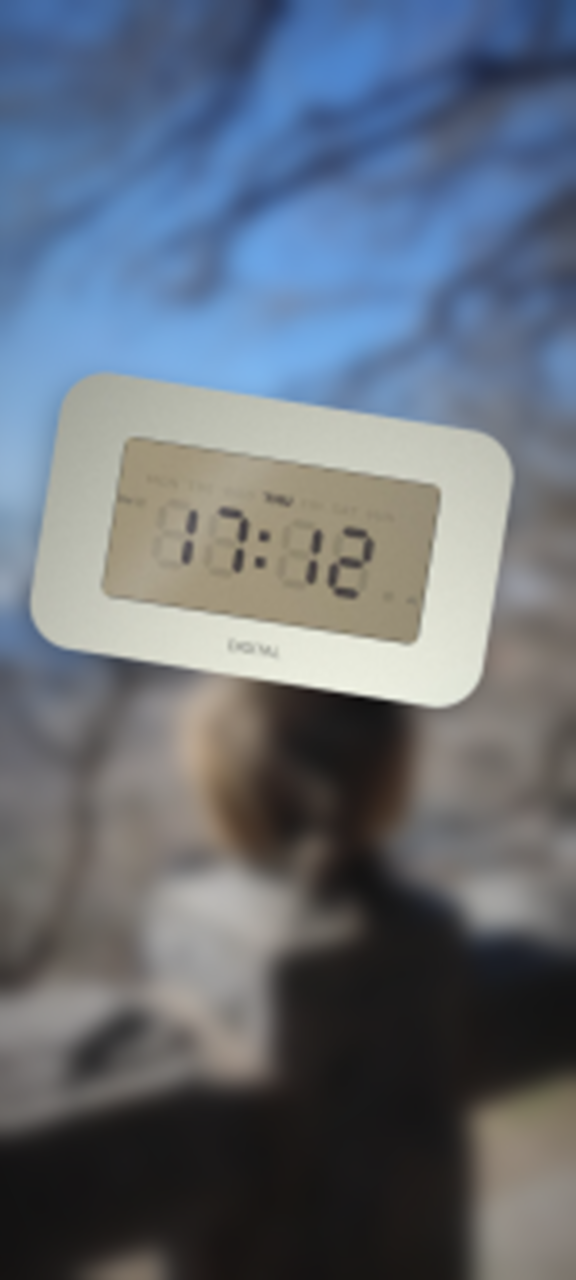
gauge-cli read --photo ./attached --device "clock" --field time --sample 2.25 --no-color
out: 17.12
